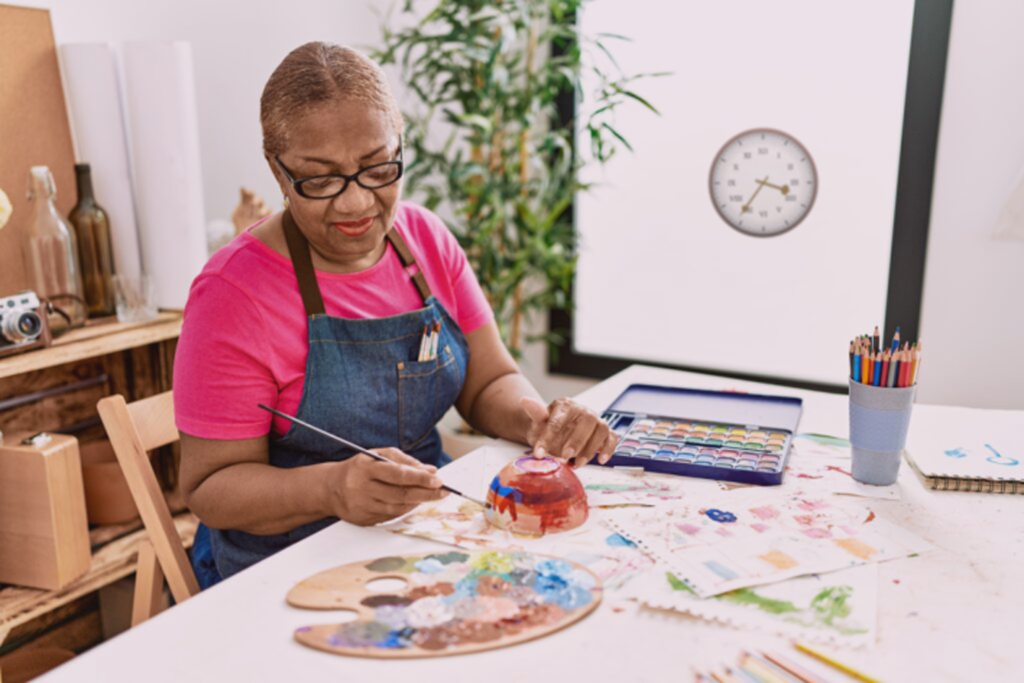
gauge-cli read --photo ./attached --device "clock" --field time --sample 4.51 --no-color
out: 3.36
